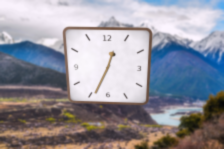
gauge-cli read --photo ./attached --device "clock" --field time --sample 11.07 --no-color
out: 12.34
